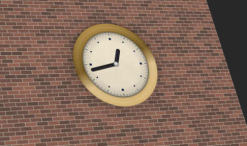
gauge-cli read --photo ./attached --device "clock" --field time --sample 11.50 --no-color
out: 12.43
